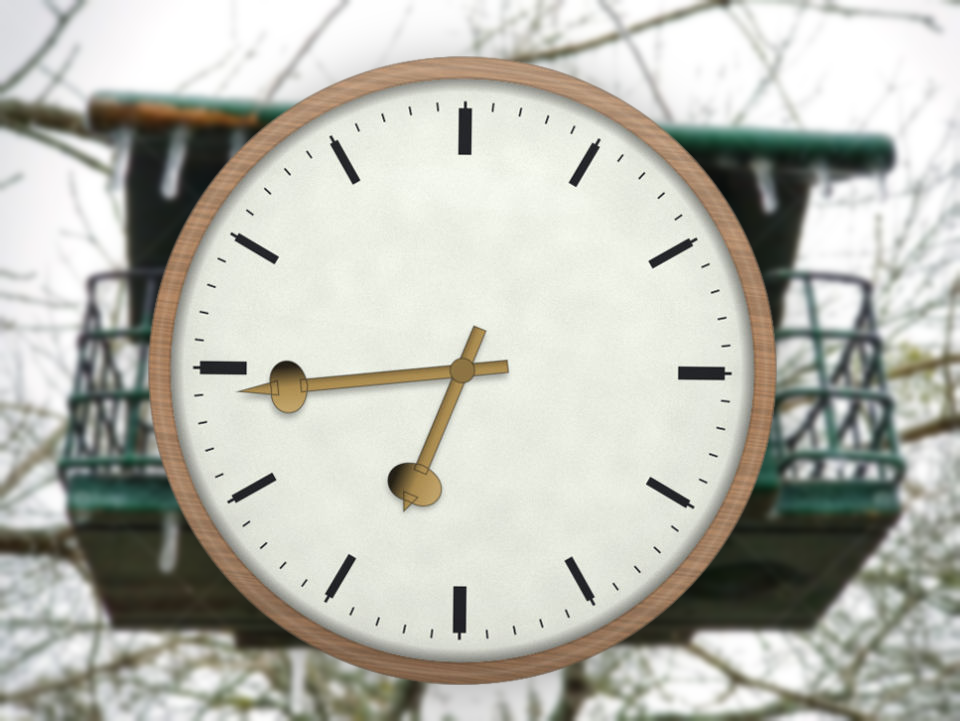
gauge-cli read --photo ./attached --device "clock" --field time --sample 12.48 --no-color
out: 6.44
